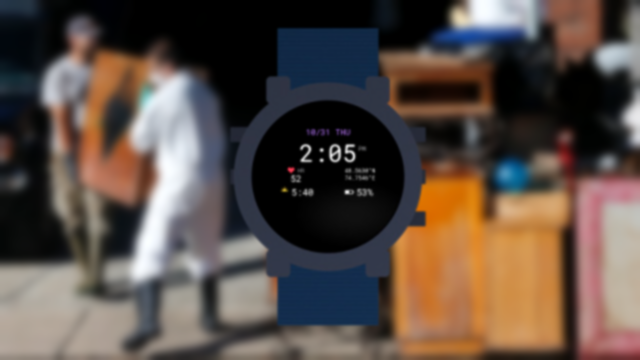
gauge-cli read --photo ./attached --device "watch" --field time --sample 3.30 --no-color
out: 2.05
